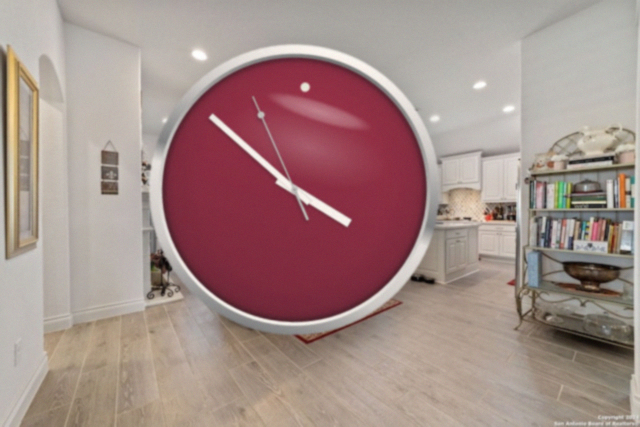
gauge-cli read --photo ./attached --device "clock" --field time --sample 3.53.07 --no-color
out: 3.50.55
